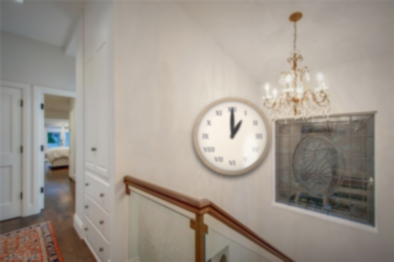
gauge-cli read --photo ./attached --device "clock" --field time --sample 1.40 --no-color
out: 1.00
